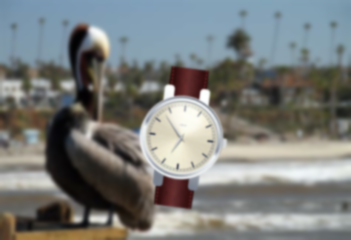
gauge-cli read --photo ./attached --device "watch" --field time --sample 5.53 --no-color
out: 6.53
